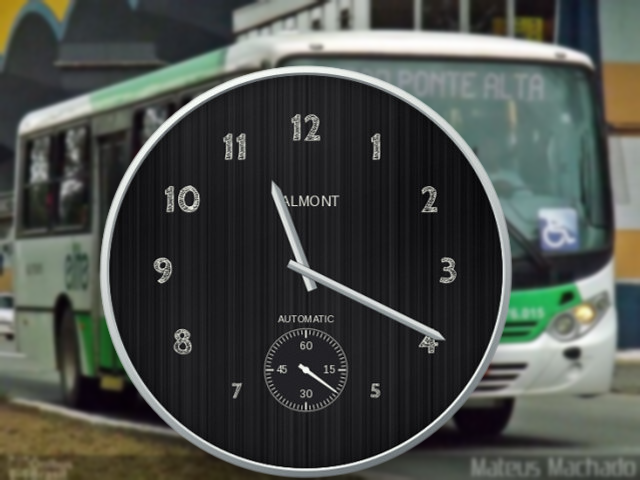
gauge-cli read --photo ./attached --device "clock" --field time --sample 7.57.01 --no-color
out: 11.19.21
